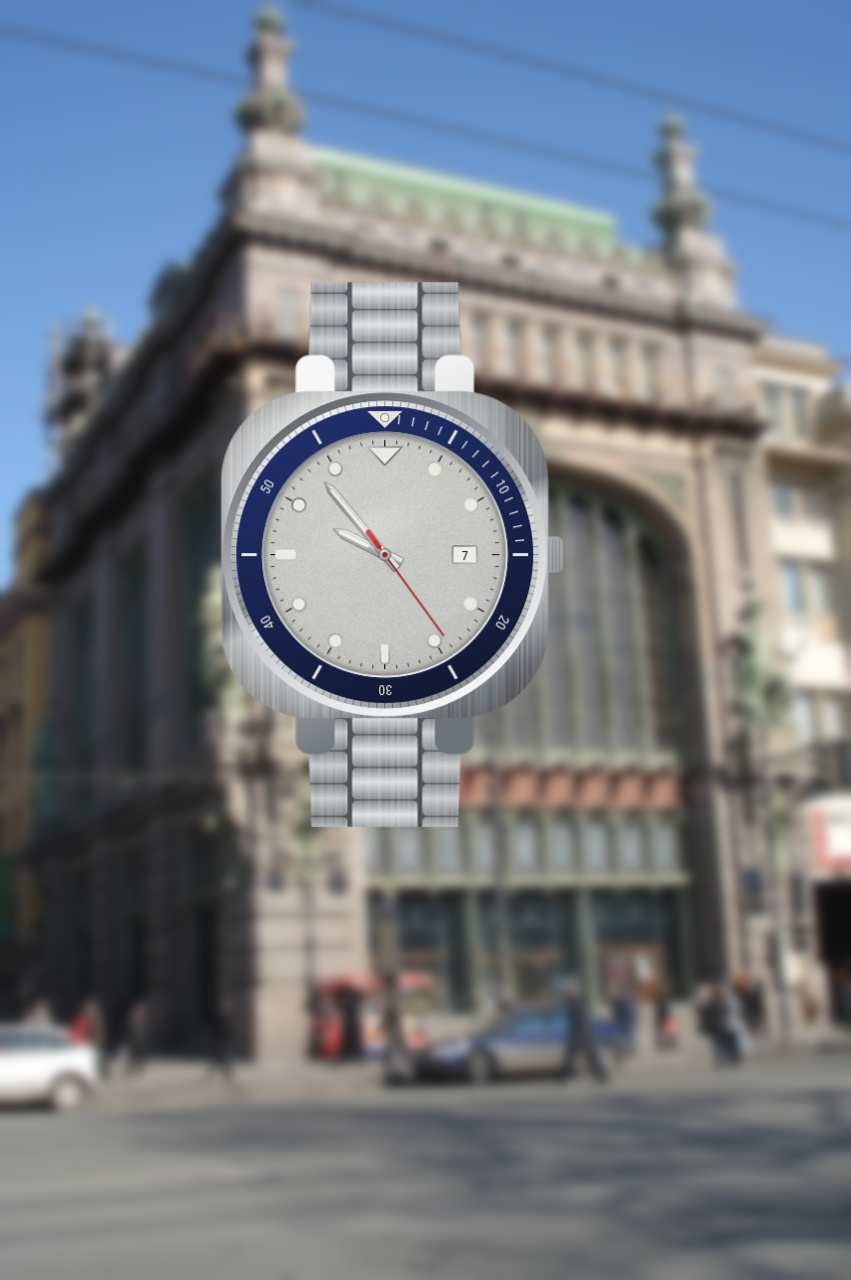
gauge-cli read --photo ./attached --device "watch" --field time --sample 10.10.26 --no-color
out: 9.53.24
